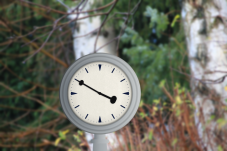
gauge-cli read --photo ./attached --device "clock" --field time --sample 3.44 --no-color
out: 3.50
